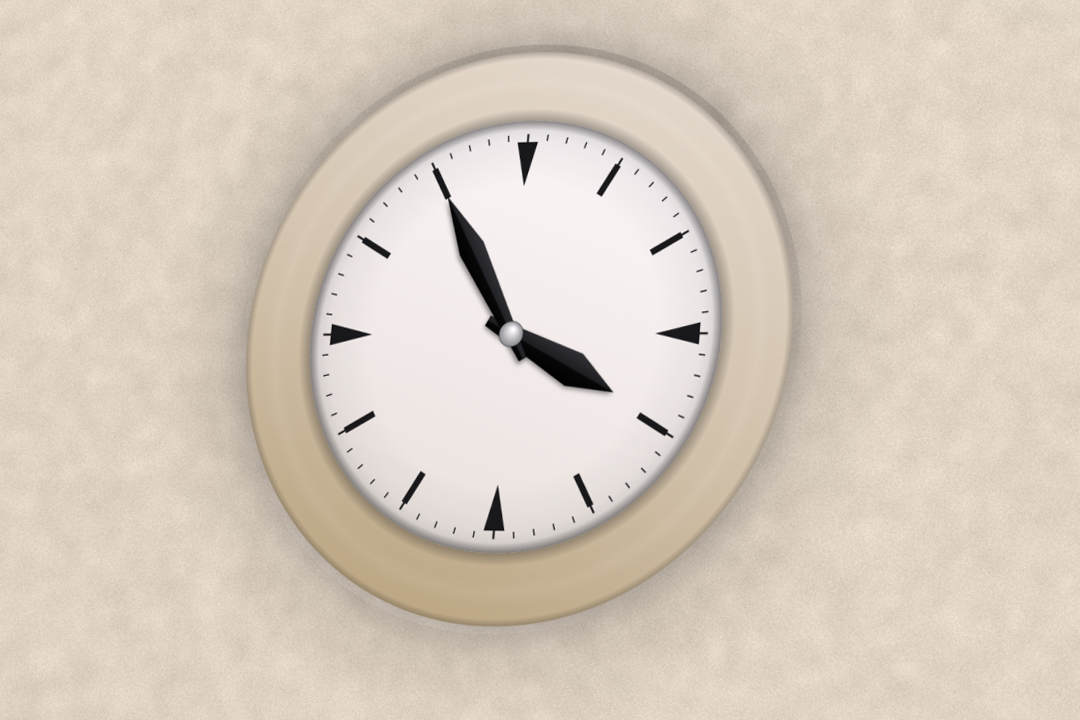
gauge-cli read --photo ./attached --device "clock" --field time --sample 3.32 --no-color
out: 3.55
